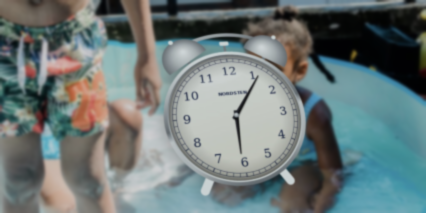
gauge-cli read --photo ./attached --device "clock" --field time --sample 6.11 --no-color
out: 6.06
